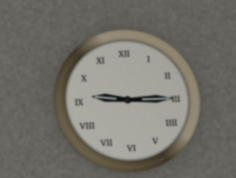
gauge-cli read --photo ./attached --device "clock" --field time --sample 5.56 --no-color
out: 9.15
